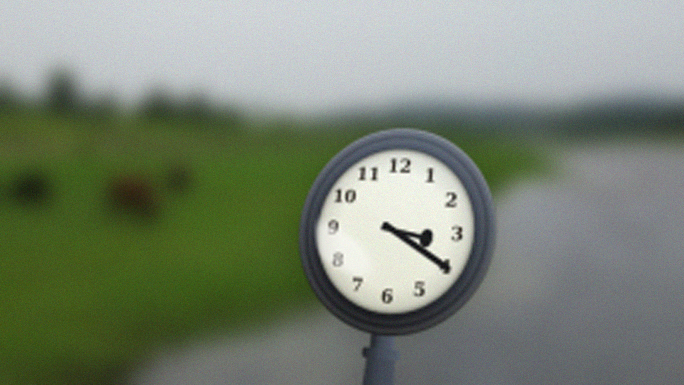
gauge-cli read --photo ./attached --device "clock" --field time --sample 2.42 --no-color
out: 3.20
